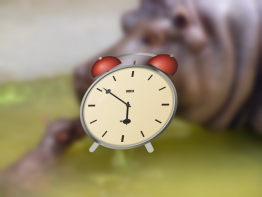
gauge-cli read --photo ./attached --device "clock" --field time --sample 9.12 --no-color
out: 5.51
